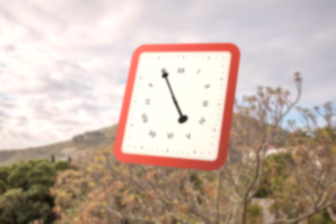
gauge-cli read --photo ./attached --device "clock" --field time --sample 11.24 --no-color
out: 4.55
